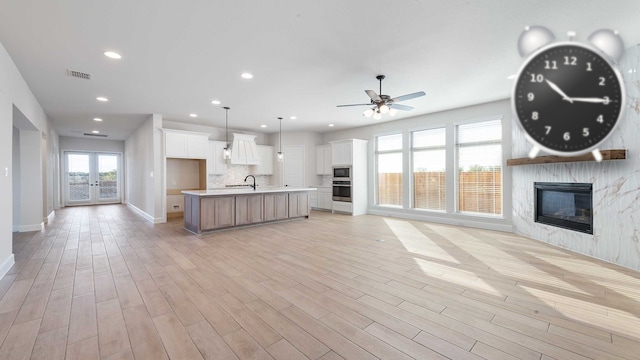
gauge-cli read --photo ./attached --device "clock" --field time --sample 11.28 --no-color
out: 10.15
